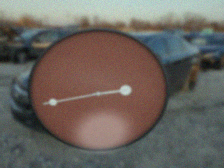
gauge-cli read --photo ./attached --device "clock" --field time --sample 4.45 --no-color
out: 2.43
